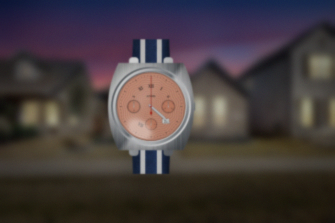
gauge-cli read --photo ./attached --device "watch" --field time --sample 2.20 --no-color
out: 4.22
